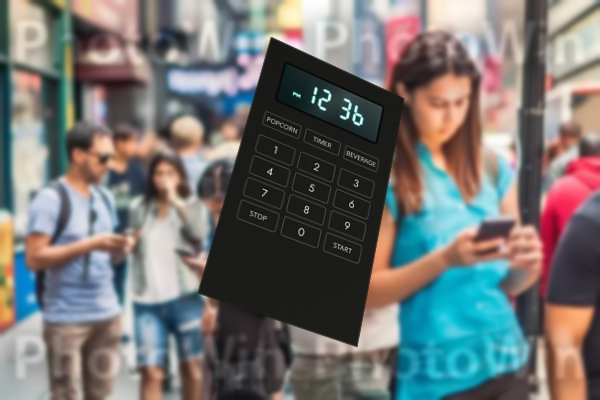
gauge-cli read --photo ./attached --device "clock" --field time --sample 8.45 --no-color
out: 12.36
